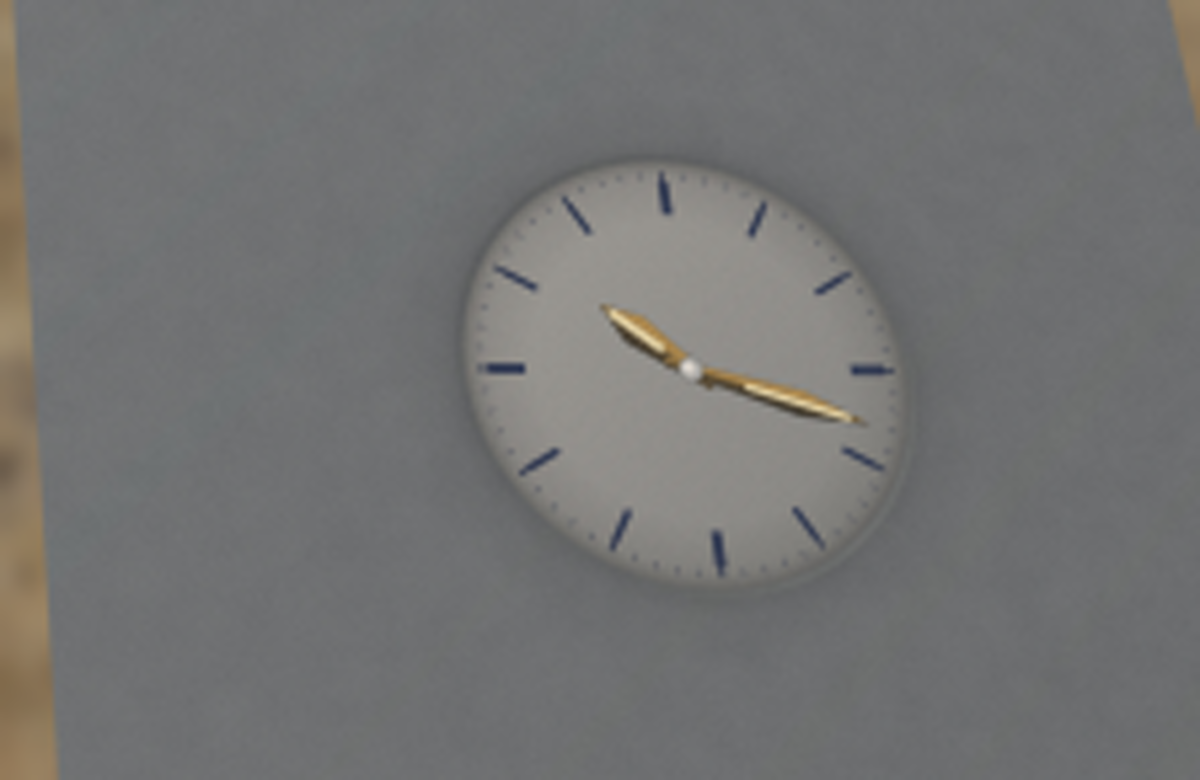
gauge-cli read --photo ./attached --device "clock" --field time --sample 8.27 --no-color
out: 10.18
